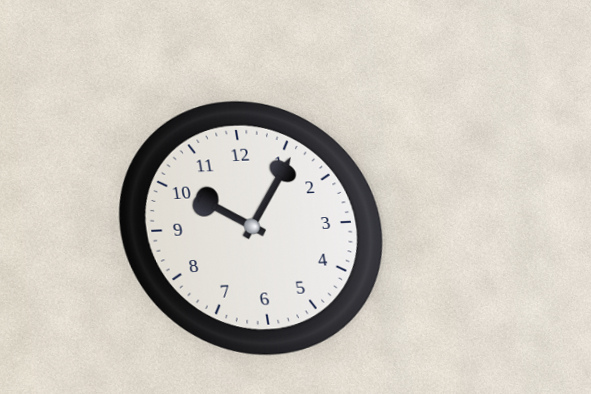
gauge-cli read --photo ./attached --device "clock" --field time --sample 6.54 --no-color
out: 10.06
